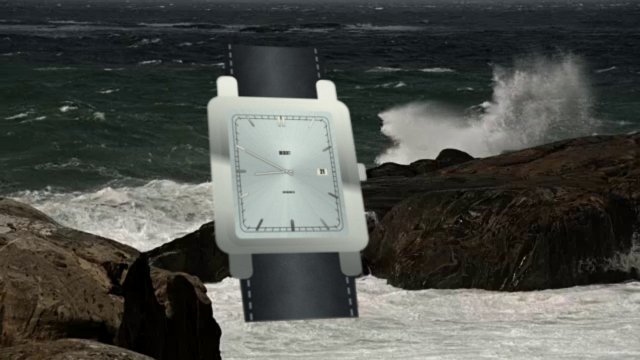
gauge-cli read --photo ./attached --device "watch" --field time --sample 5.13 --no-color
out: 8.50
